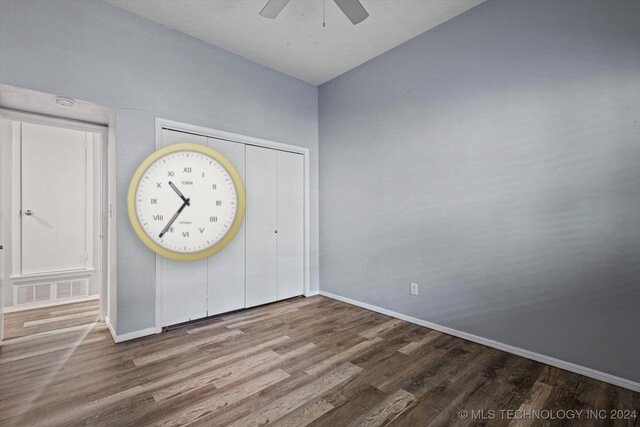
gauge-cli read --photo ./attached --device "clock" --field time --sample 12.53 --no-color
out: 10.36
